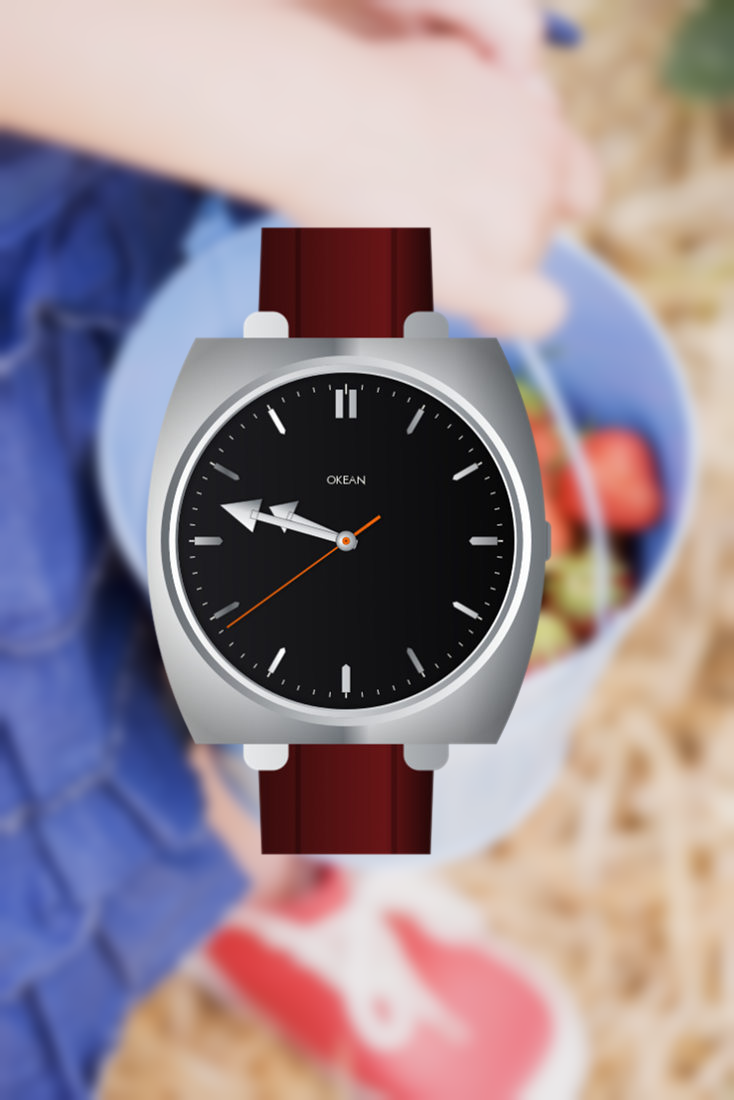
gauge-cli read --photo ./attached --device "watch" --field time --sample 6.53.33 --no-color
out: 9.47.39
